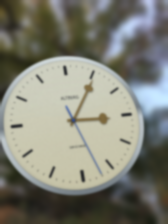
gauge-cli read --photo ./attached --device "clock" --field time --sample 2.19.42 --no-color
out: 3.05.27
